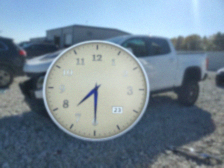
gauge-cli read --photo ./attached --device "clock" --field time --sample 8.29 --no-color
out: 7.30
